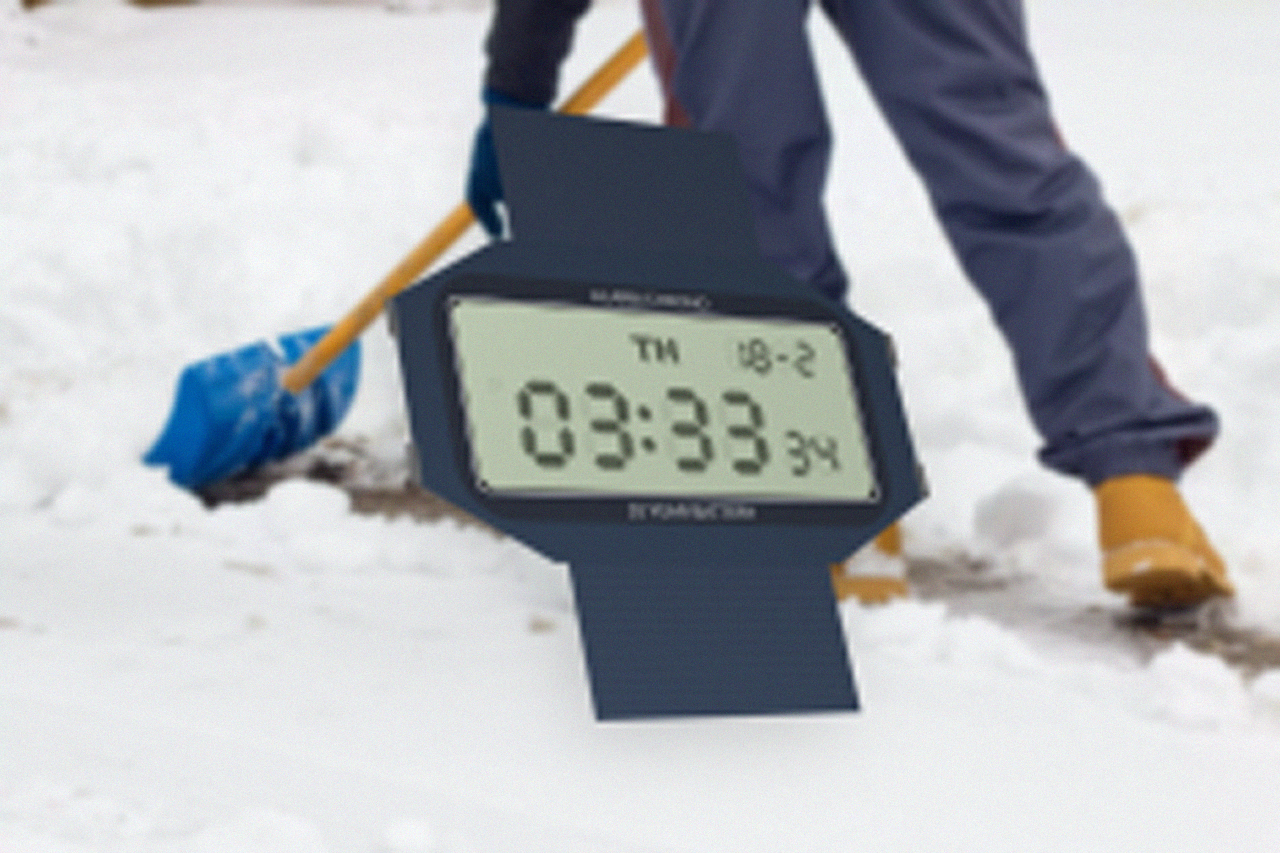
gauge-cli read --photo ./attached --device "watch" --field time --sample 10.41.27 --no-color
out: 3.33.34
